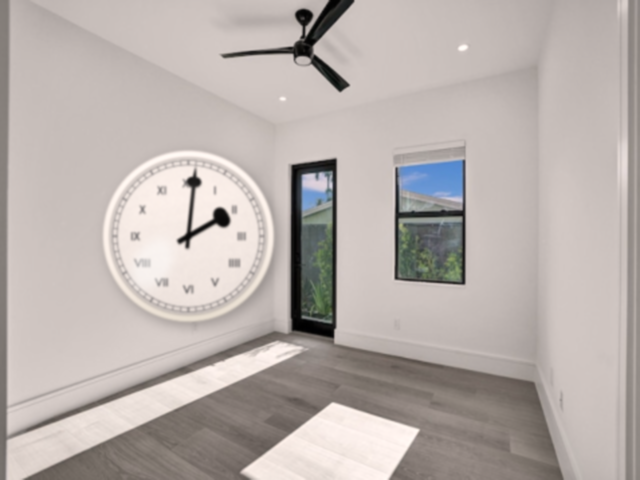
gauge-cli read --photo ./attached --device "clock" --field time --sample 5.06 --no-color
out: 2.01
